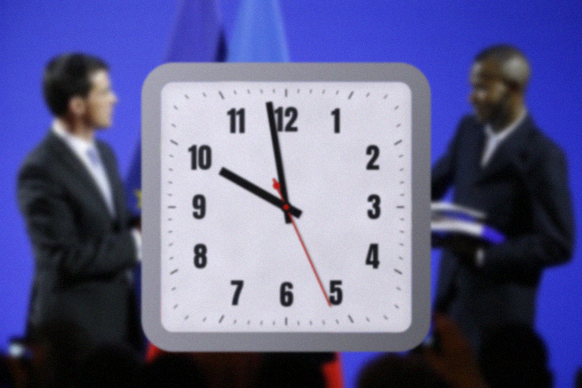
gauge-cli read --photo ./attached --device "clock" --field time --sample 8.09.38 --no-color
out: 9.58.26
